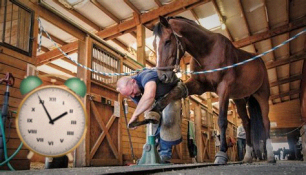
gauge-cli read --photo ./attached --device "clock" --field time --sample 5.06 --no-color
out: 1.55
